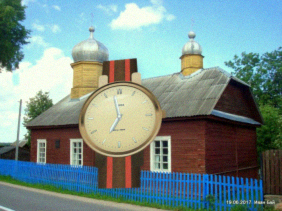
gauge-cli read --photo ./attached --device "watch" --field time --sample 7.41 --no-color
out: 6.58
